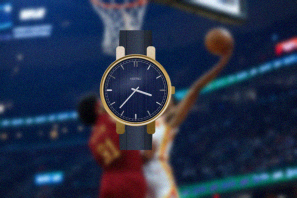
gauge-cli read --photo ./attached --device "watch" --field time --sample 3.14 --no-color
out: 3.37
